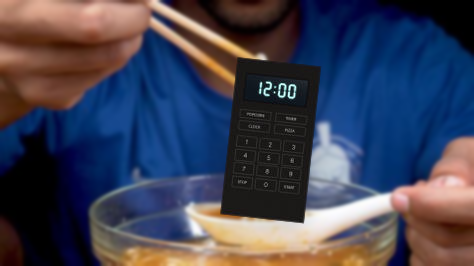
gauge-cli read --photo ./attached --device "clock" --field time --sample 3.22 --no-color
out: 12.00
